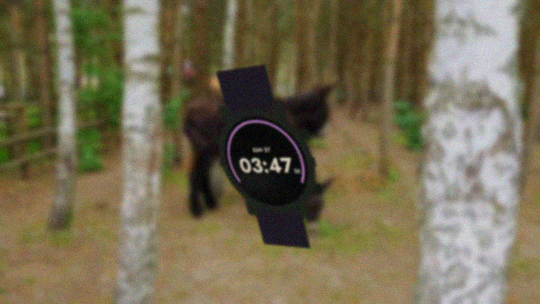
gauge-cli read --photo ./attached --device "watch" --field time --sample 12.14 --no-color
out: 3.47
